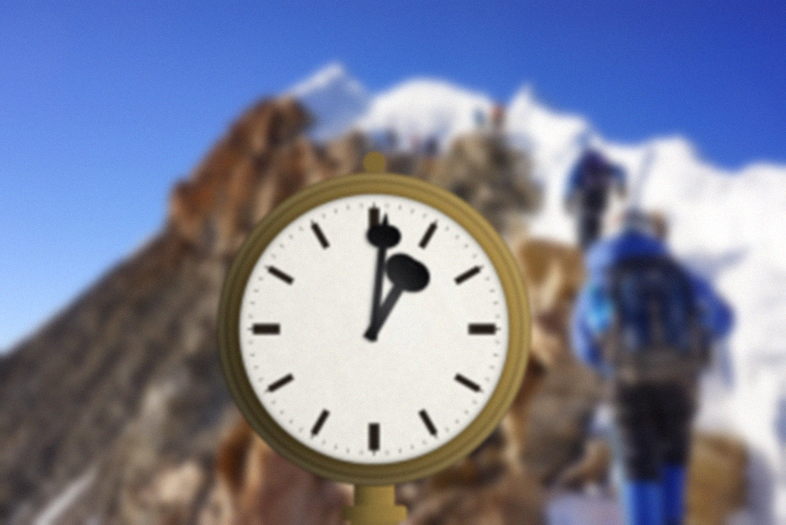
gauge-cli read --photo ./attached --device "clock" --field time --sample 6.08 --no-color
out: 1.01
